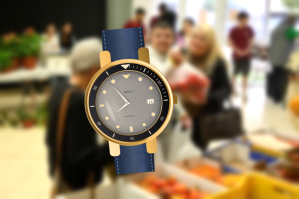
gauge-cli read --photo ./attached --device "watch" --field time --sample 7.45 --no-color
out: 7.54
